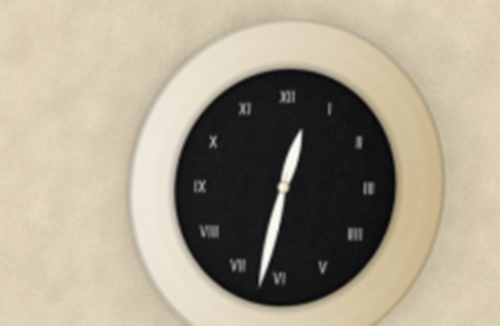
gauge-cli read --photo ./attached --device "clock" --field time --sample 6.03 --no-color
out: 12.32
